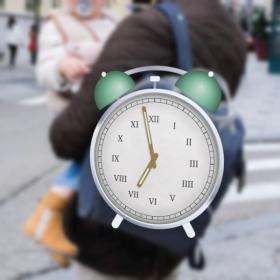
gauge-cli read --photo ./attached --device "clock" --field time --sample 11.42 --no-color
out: 6.58
